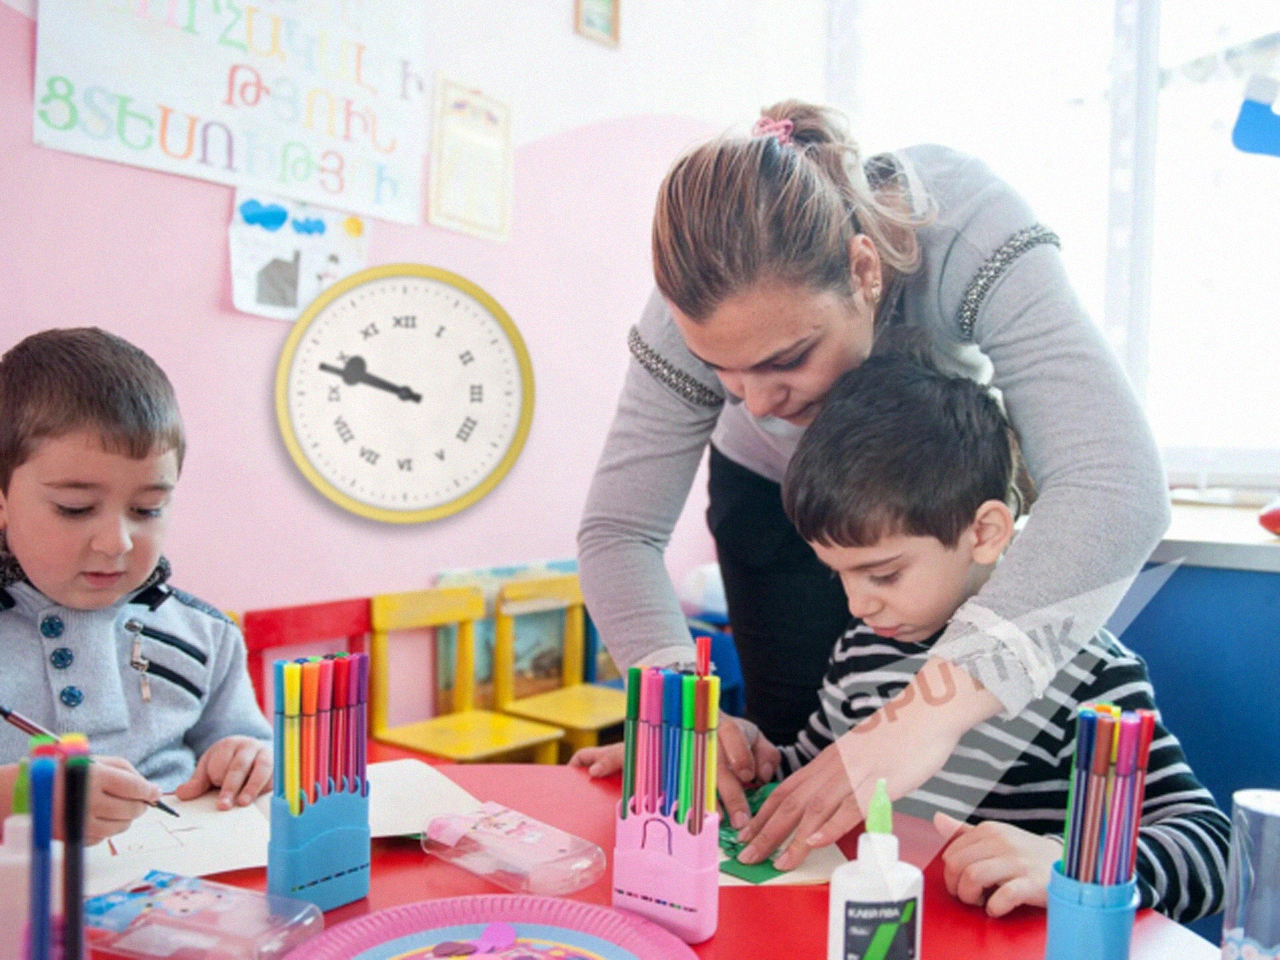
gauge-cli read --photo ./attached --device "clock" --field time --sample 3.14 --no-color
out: 9.48
